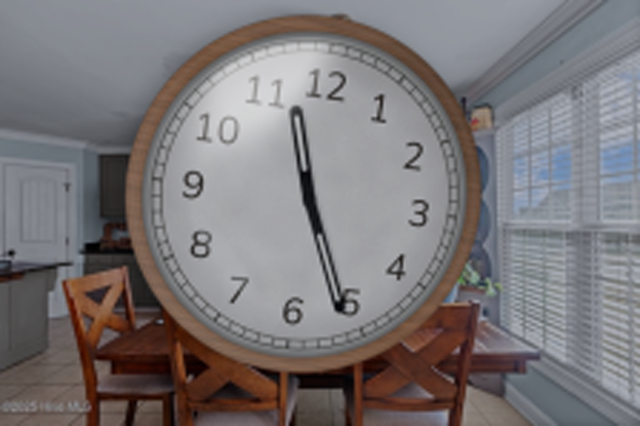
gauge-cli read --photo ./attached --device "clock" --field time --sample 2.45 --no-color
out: 11.26
